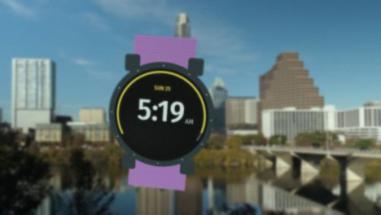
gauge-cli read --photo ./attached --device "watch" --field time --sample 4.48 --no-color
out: 5.19
